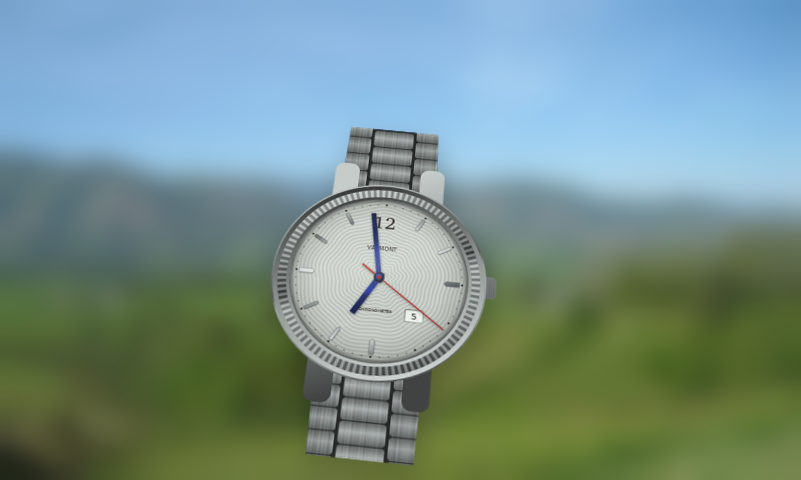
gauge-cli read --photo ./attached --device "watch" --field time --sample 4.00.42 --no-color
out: 6.58.21
